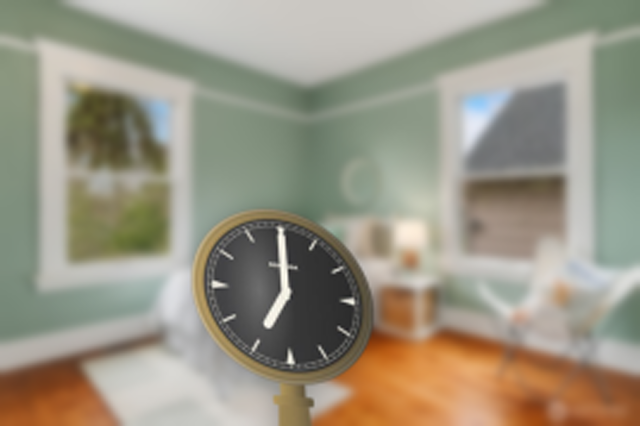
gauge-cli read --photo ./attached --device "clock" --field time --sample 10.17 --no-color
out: 7.00
